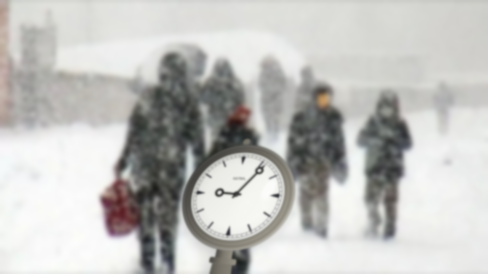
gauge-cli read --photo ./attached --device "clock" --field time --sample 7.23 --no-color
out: 9.06
